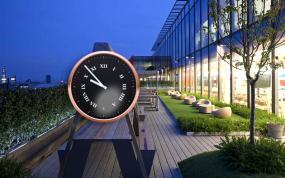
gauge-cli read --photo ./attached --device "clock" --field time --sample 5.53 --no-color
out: 9.53
